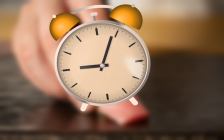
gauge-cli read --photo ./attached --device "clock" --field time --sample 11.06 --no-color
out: 9.04
